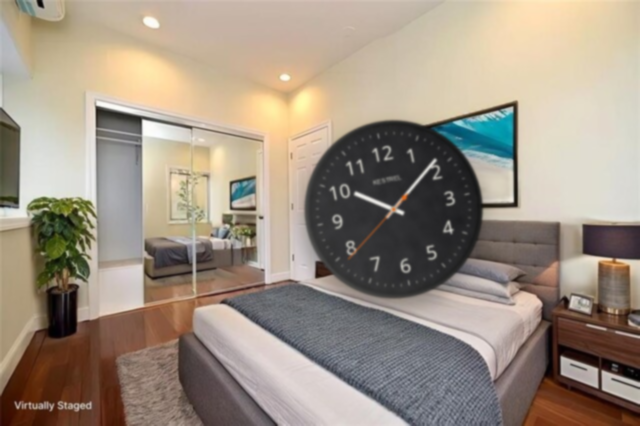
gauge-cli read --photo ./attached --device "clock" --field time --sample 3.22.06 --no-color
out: 10.08.39
